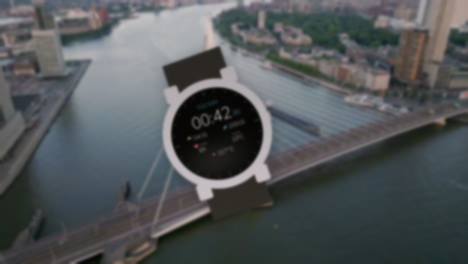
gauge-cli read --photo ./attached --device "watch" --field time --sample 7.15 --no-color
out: 0.42
